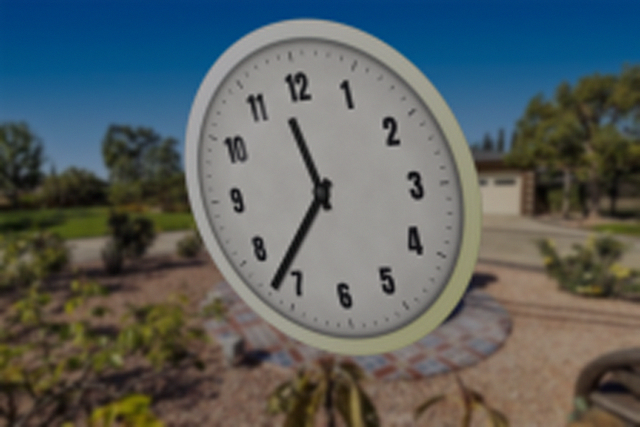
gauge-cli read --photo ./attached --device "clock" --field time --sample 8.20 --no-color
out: 11.37
